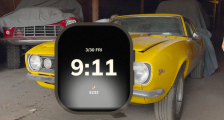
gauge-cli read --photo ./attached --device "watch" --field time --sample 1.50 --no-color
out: 9.11
